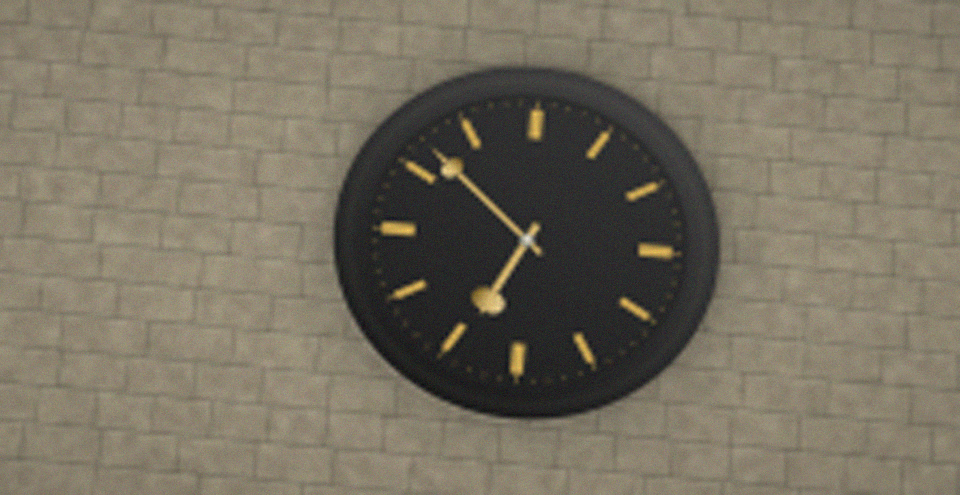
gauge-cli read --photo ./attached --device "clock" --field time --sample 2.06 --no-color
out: 6.52
